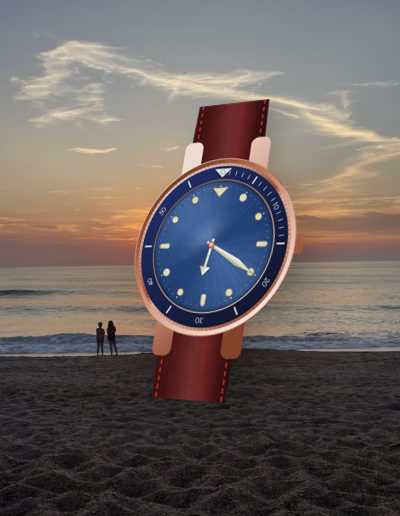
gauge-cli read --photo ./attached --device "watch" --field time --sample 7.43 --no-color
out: 6.20
